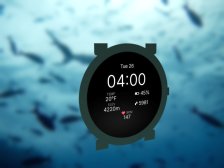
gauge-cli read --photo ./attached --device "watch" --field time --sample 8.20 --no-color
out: 4.00
